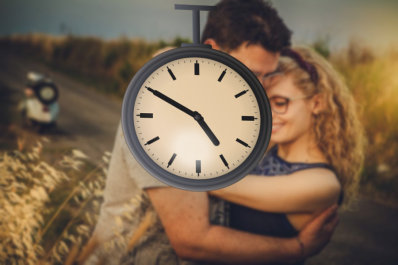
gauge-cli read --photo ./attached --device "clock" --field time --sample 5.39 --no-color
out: 4.50
